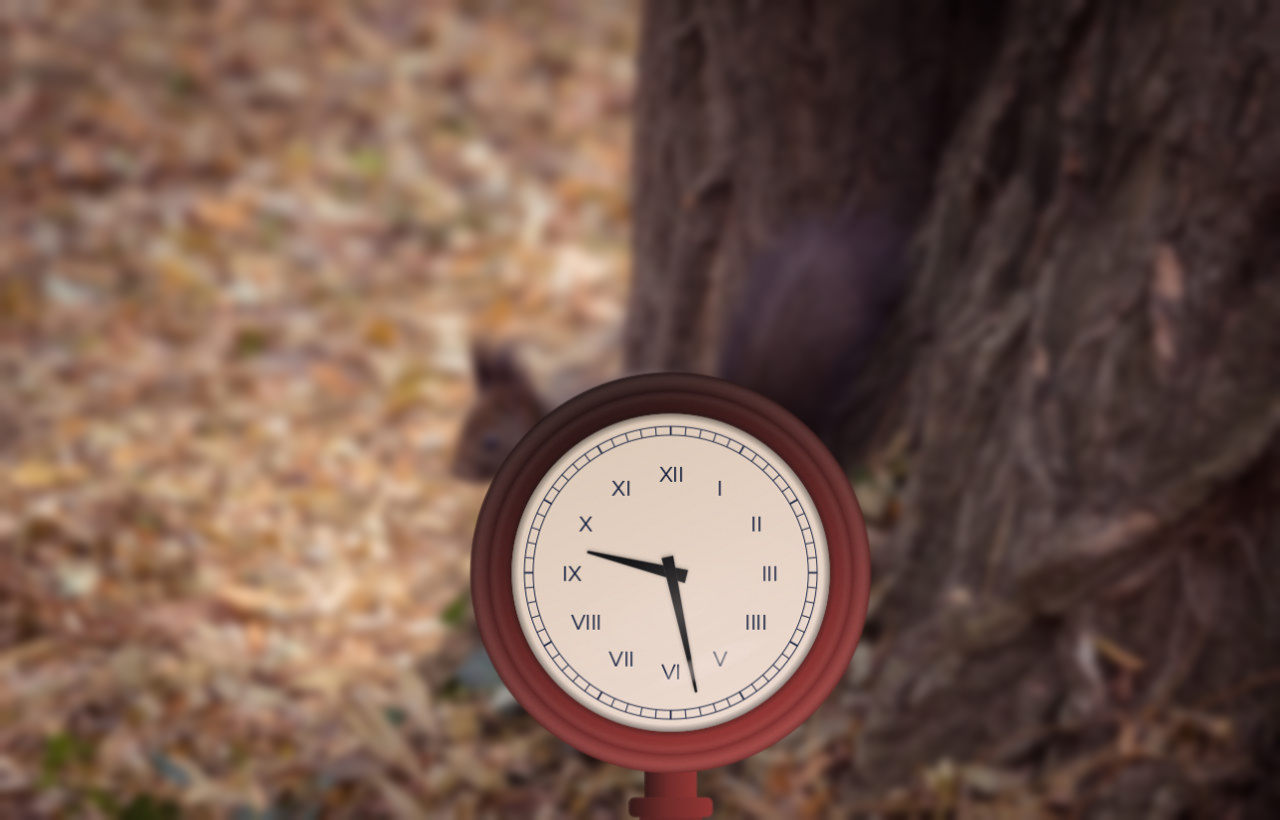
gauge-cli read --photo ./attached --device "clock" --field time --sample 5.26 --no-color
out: 9.28
